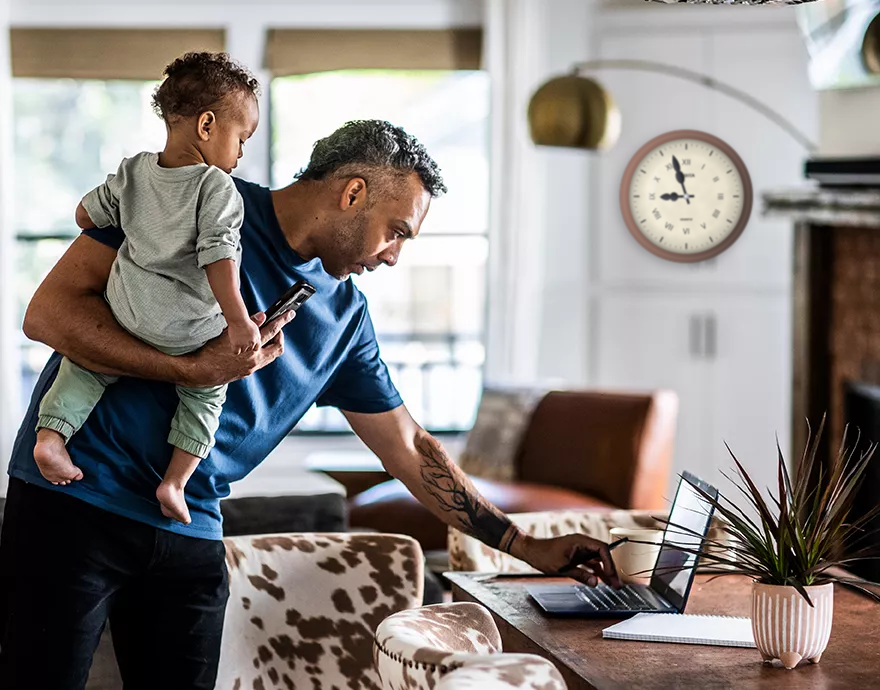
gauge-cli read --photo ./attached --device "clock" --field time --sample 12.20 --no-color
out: 8.57
